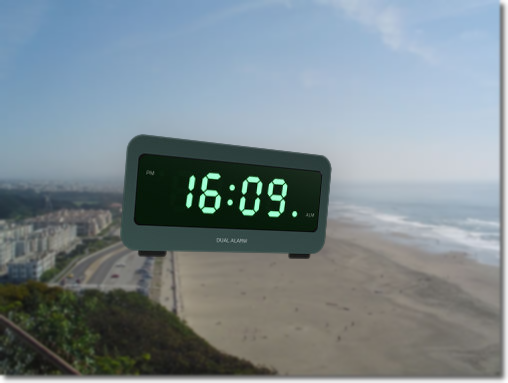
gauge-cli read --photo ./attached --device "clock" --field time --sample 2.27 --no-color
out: 16.09
